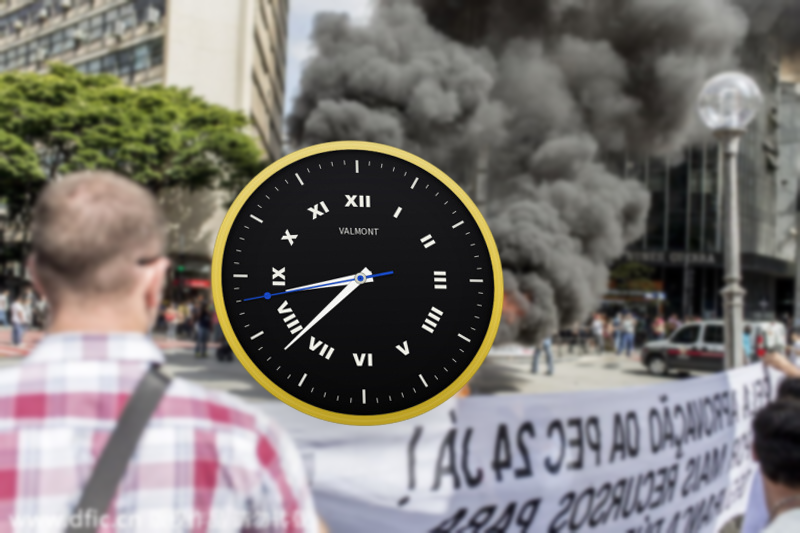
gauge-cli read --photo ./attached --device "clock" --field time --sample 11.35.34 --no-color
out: 8.37.43
